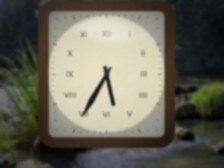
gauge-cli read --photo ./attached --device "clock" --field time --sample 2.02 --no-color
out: 5.35
